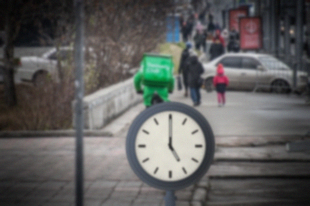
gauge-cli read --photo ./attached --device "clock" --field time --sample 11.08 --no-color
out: 5.00
